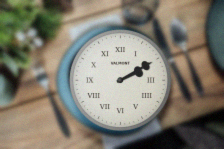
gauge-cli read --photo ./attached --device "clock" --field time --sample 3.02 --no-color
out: 2.10
